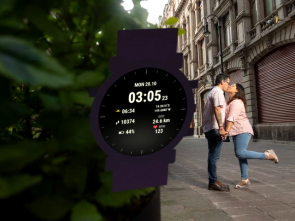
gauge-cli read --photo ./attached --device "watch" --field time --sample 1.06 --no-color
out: 3.05
